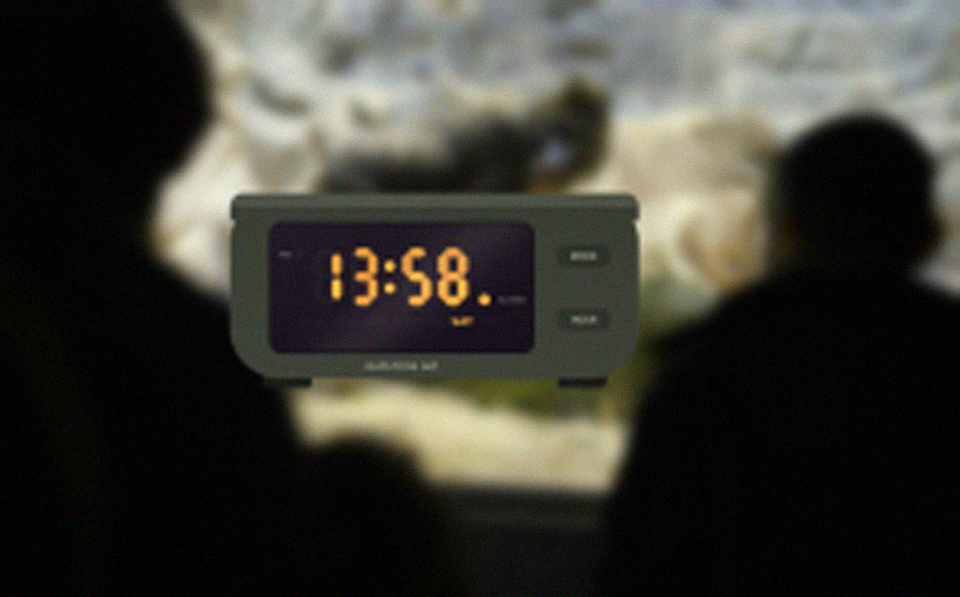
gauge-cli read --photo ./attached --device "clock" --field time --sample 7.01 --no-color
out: 13.58
